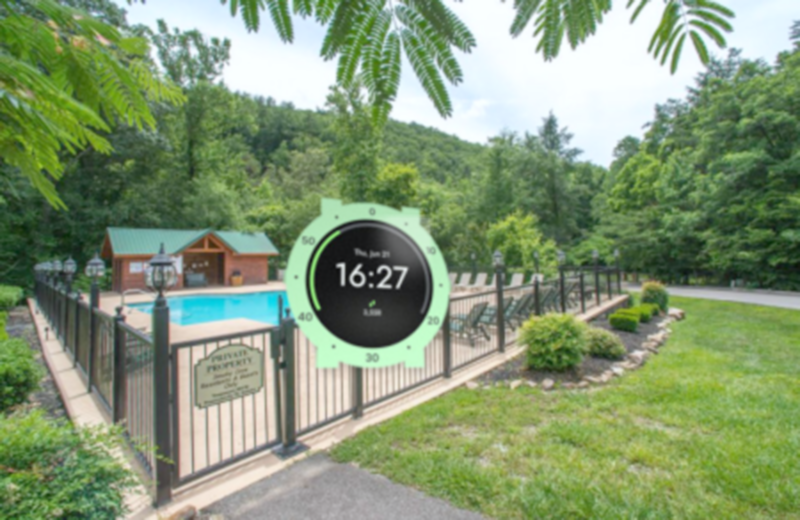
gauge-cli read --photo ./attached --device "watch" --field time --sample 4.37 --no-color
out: 16.27
